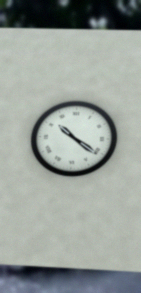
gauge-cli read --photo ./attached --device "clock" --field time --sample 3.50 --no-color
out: 10.21
